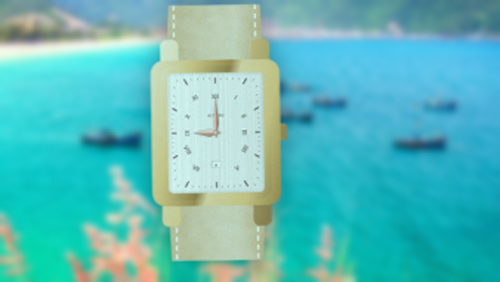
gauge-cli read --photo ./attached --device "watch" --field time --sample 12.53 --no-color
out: 9.00
